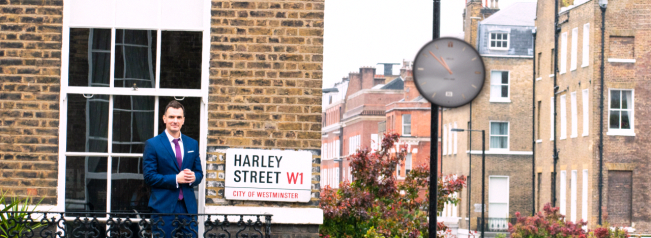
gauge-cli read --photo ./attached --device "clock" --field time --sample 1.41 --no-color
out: 10.52
